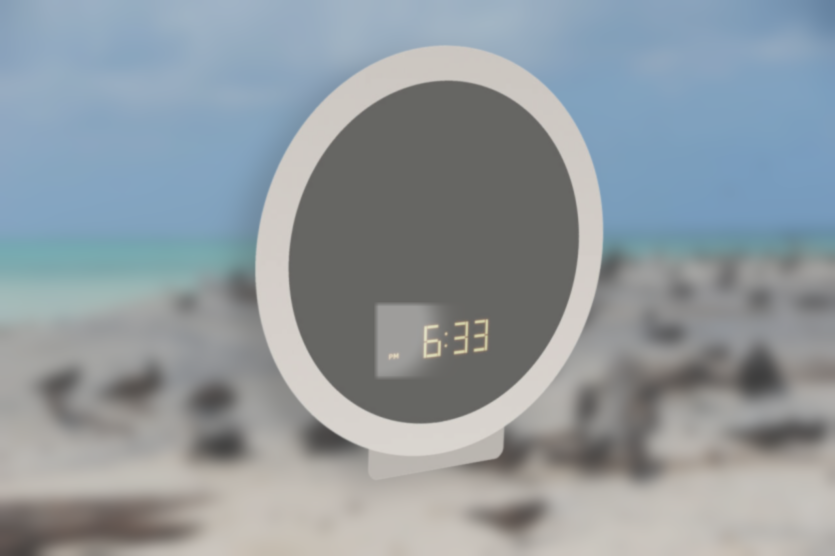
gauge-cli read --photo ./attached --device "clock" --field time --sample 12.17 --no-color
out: 6.33
